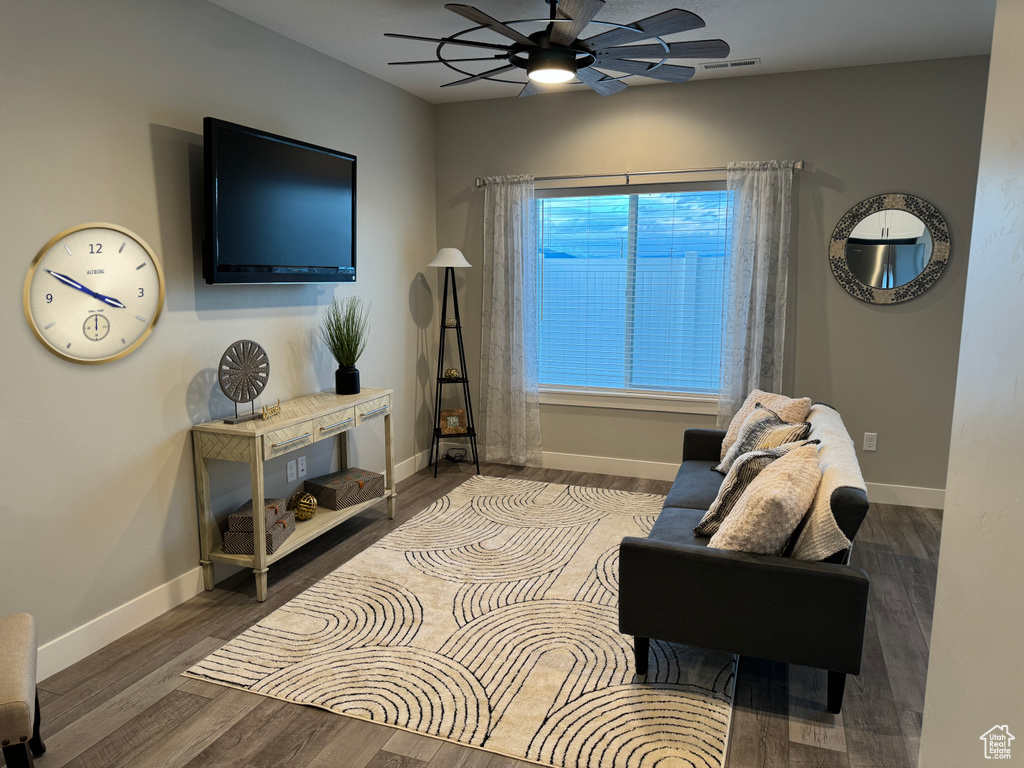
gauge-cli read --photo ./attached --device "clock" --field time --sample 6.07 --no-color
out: 3.50
